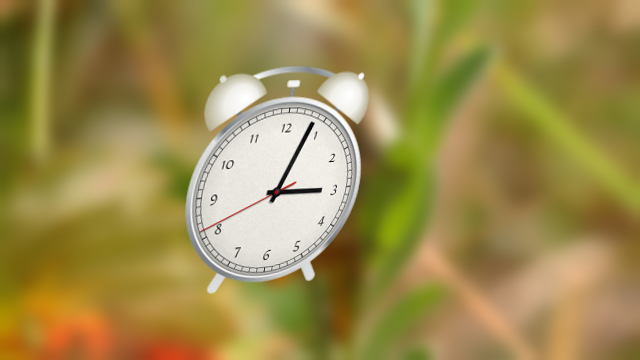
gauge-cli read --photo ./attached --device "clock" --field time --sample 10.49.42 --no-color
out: 3.03.41
